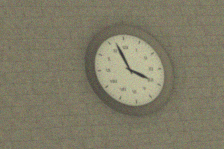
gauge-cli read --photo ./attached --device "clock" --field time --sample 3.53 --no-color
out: 3.57
